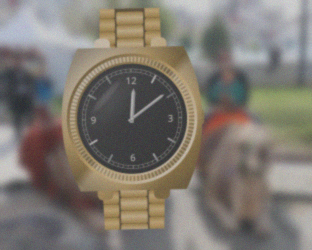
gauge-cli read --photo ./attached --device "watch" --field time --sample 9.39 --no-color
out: 12.09
